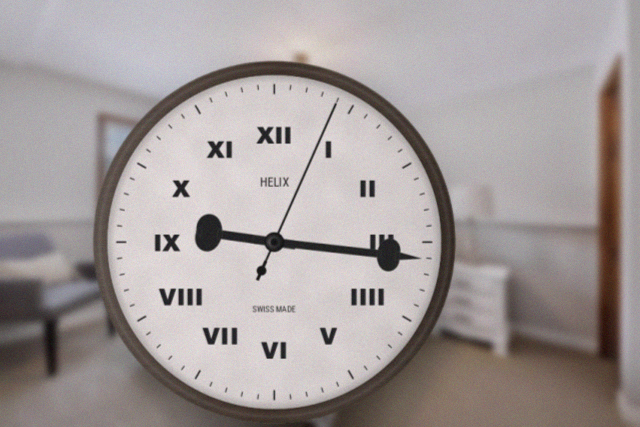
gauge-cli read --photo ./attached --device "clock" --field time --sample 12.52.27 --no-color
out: 9.16.04
